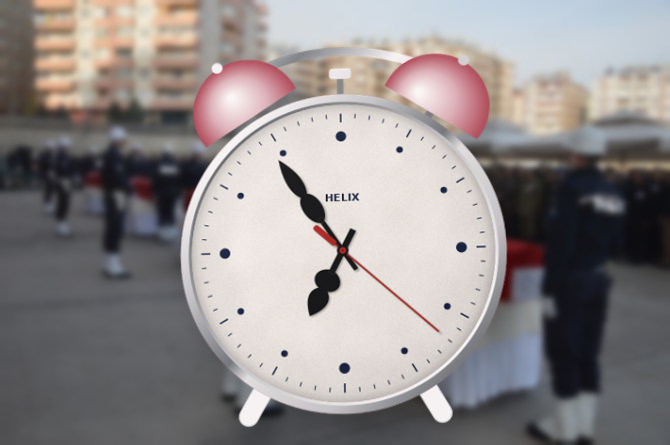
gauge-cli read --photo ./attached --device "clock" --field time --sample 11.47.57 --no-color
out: 6.54.22
